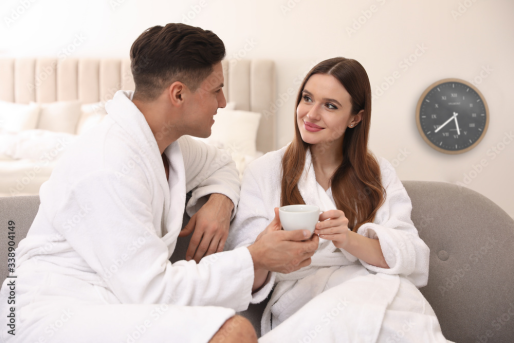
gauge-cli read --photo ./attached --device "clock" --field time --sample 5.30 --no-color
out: 5.39
